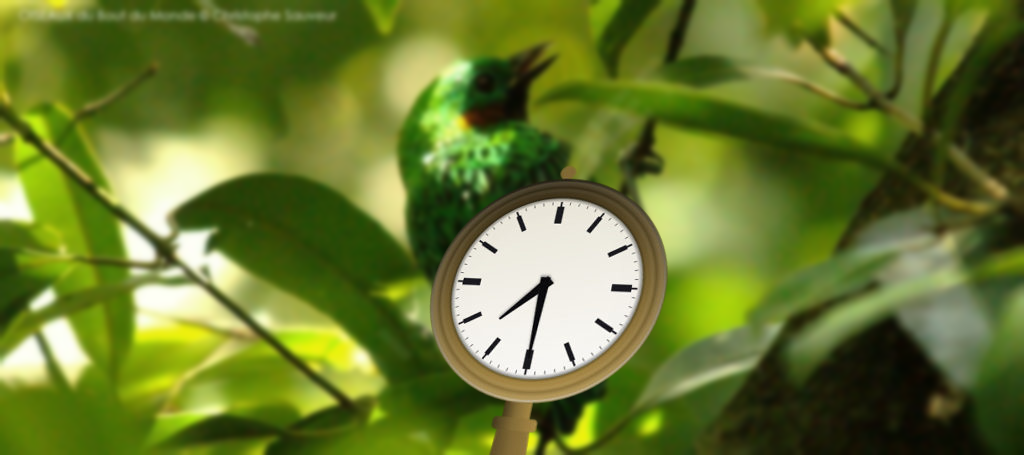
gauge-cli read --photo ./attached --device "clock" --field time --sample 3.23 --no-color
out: 7.30
